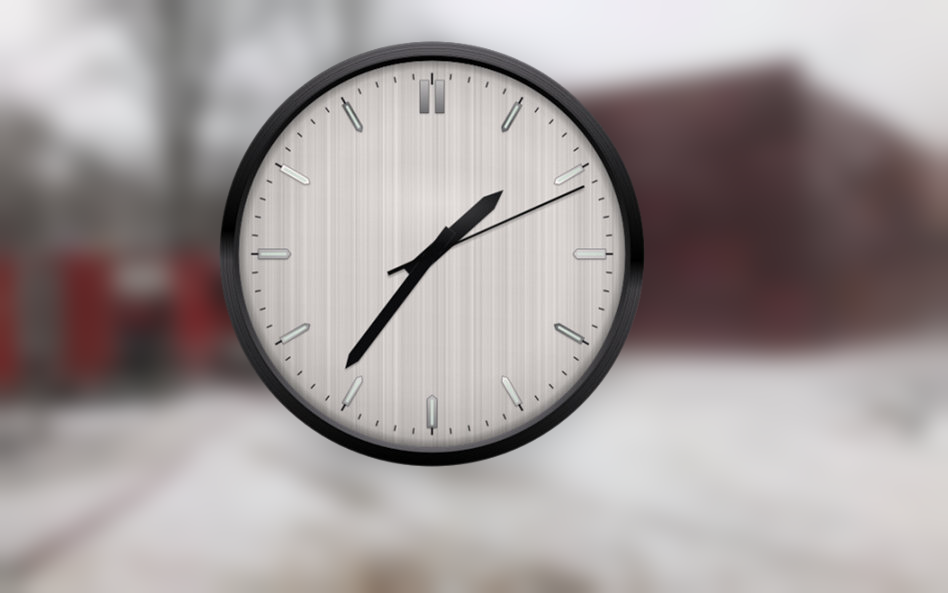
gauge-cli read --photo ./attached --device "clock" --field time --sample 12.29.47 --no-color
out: 1.36.11
